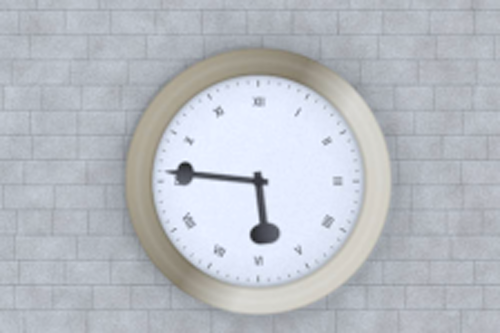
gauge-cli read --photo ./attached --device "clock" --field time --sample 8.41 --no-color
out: 5.46
